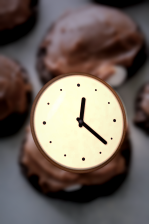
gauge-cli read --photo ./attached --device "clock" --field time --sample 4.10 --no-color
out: 12.22
